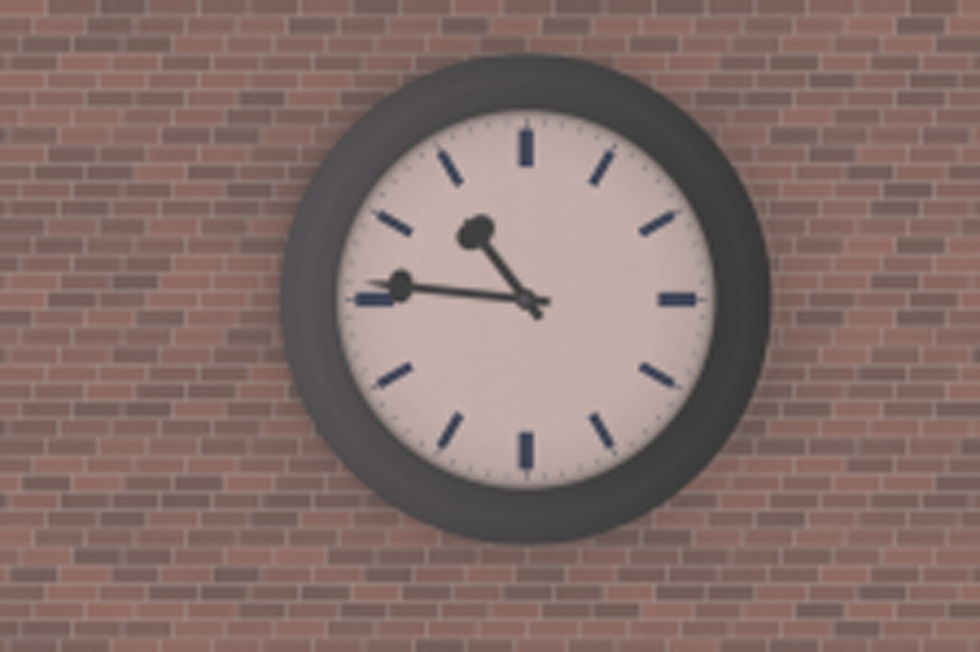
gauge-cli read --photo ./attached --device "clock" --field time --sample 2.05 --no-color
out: 10.46
